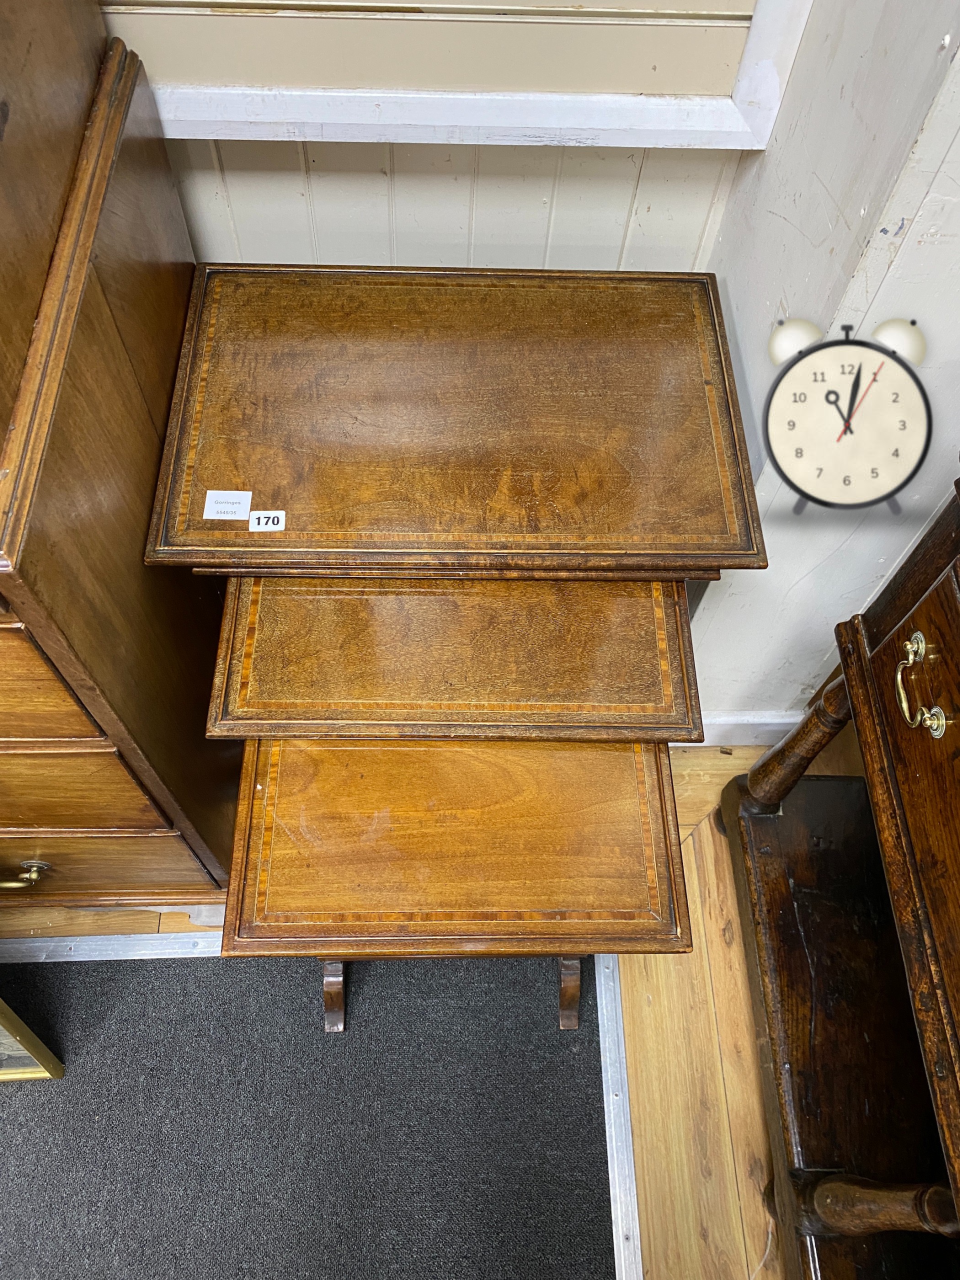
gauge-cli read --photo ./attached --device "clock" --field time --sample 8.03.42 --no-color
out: 11.02.05
